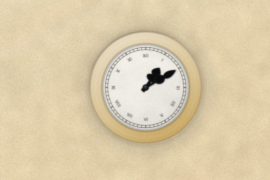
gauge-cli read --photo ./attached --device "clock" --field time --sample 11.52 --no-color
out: 1.10
